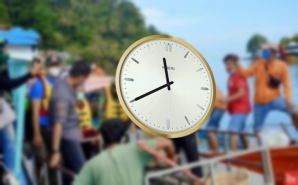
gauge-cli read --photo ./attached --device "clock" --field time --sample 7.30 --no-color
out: 11.40
